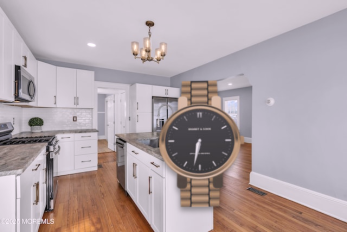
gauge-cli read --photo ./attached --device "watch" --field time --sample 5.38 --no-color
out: 6.32
